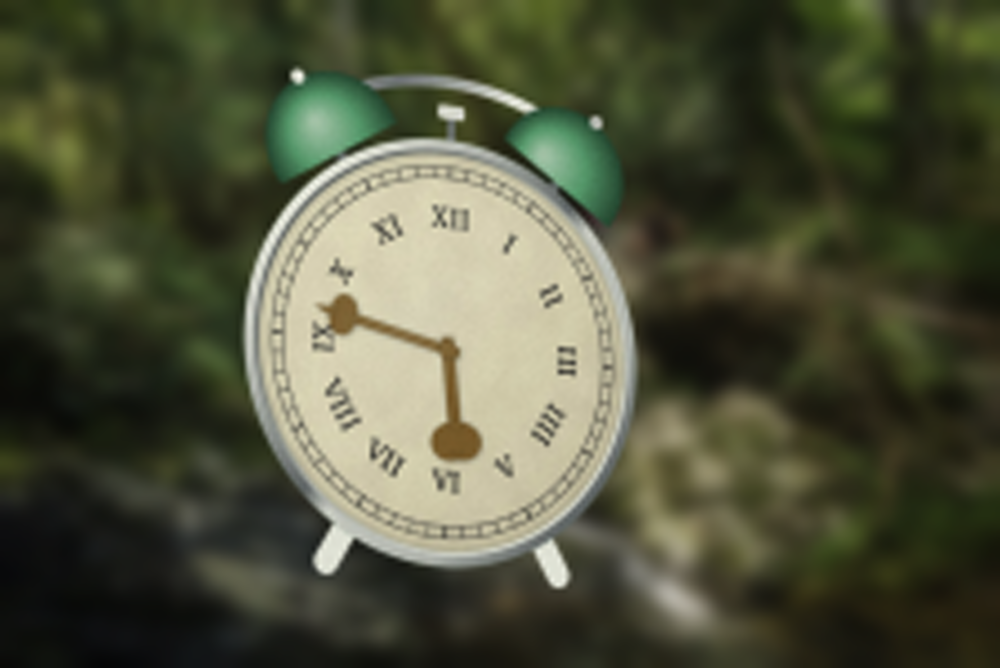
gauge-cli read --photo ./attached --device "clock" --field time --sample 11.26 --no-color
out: 5.47
